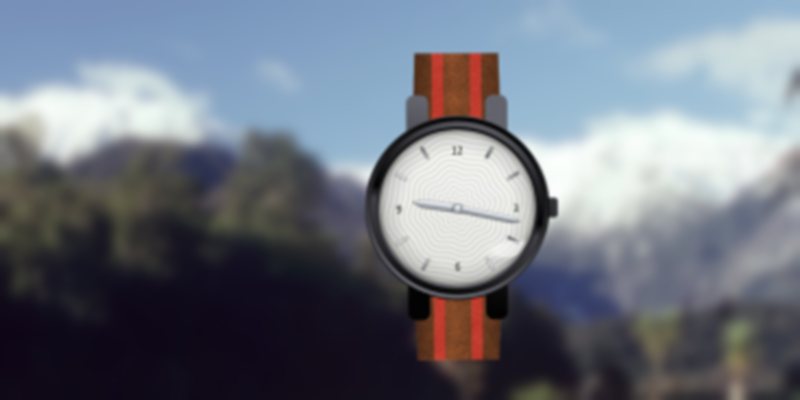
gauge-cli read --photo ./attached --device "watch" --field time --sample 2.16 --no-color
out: 9.17
